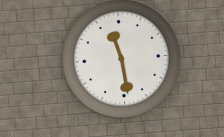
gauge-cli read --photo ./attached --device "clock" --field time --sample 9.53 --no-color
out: 11.29
